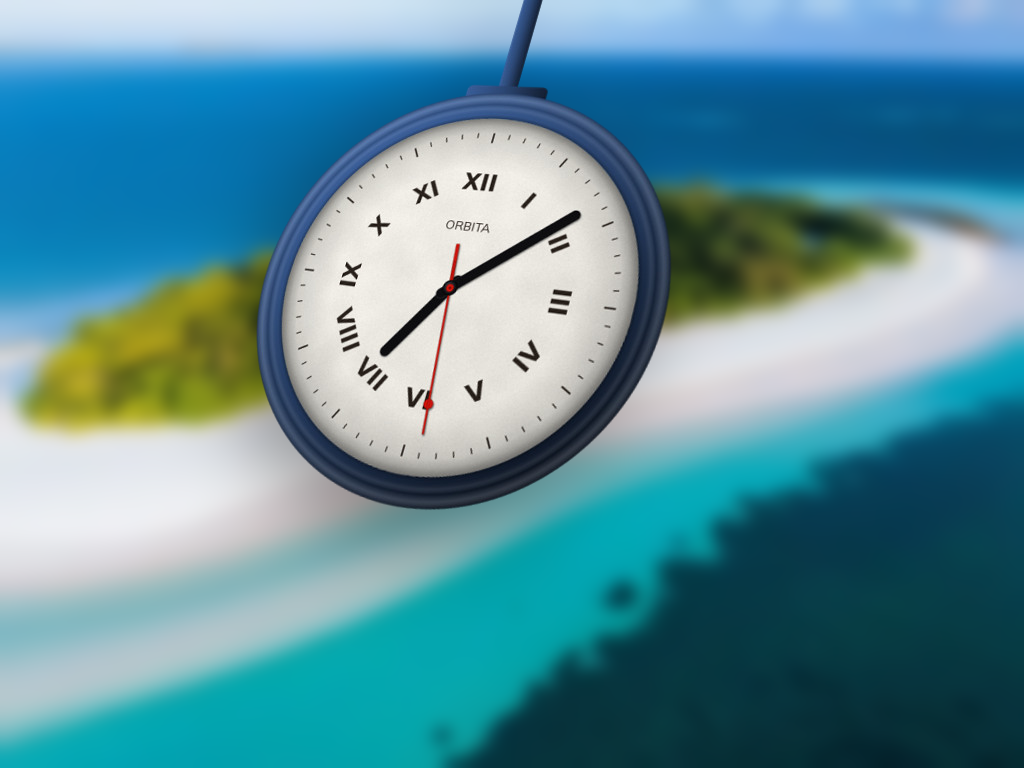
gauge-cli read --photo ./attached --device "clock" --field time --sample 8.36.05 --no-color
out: 7.08.29
